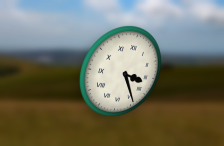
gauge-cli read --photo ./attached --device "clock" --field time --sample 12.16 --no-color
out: 3.24
